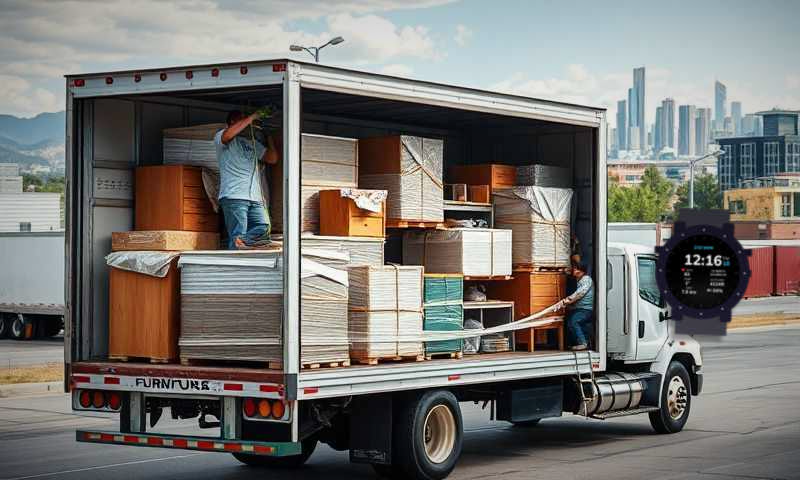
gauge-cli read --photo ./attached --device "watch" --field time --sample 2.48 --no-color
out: 12.16
